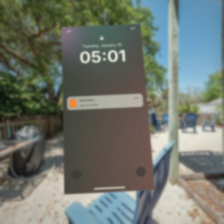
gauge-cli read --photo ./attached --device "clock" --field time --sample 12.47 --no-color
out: 5.01
